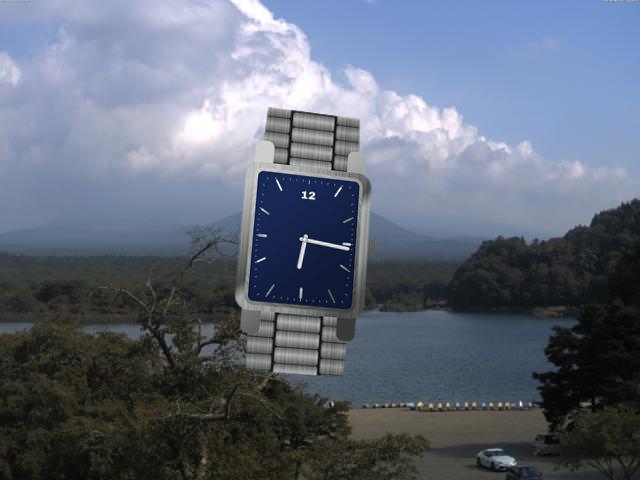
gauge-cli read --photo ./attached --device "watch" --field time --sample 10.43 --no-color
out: 6.16
